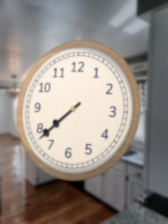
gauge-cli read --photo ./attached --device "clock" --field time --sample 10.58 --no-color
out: 7.38
